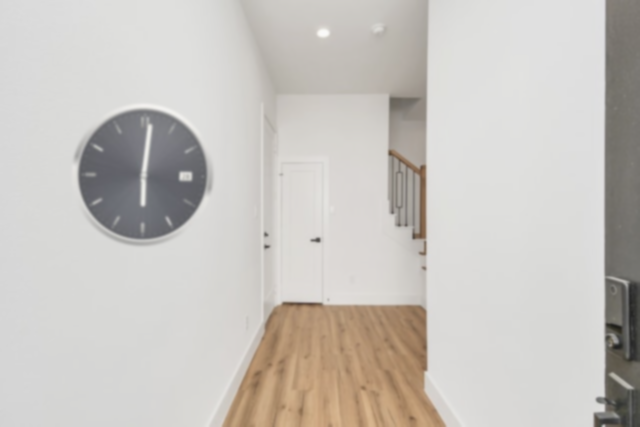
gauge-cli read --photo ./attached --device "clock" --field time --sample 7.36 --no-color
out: 6.01
